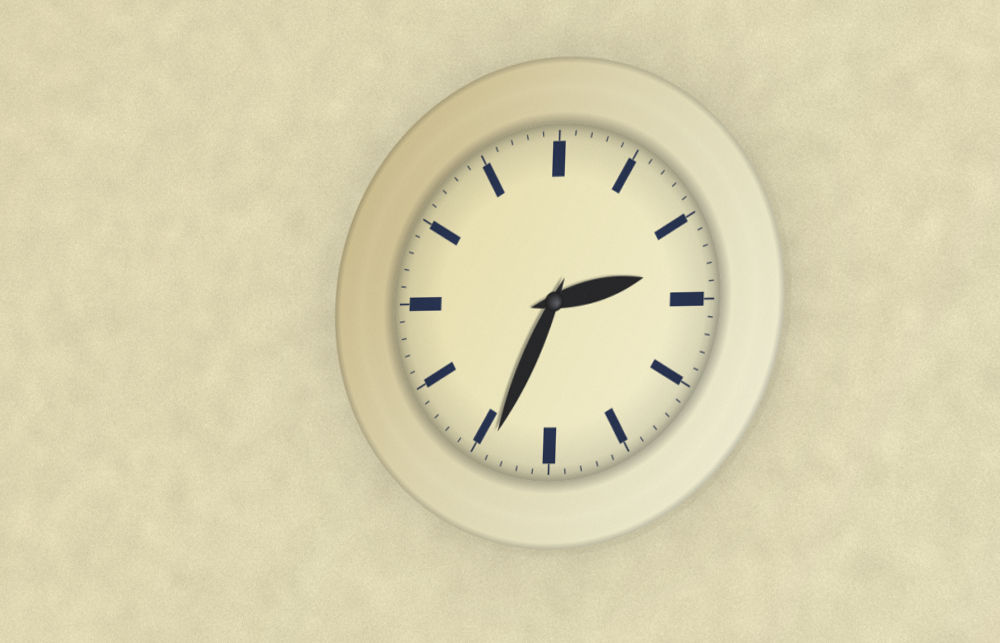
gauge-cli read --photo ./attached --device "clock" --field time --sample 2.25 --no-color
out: 2.34
